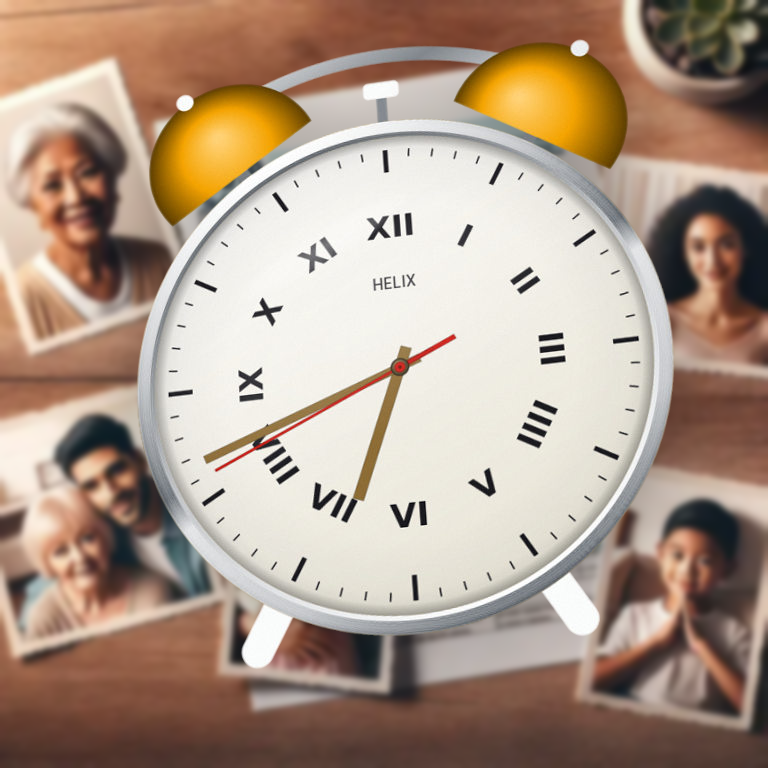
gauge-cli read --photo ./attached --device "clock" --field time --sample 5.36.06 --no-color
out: 6.41.41
